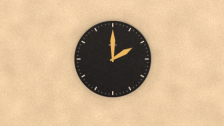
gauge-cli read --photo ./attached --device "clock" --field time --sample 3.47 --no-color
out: 2.00
